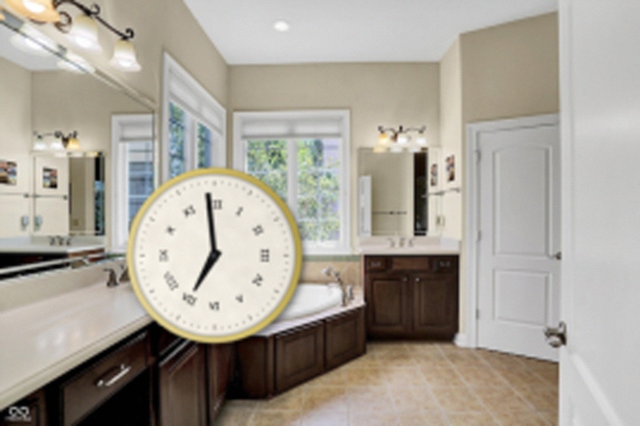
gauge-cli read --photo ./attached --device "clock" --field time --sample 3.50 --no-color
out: 6.59
